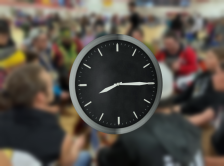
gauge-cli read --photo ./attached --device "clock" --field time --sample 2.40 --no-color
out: 8.15
